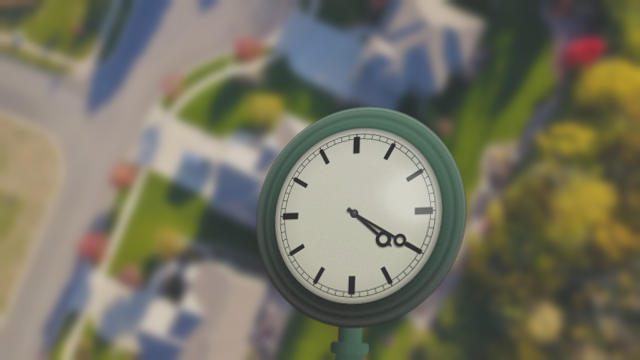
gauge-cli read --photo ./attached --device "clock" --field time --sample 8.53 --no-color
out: 4.20
